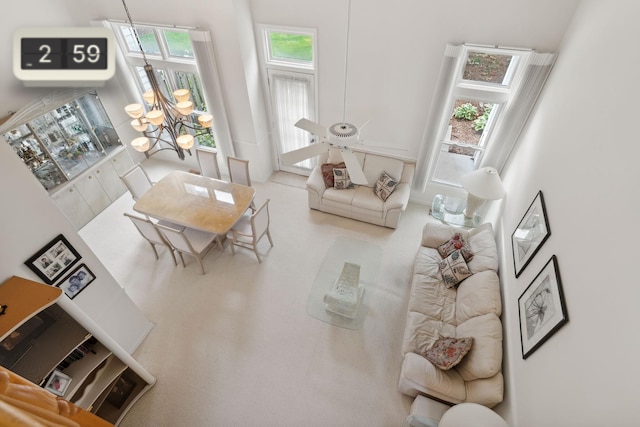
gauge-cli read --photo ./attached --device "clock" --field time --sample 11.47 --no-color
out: 2.59
